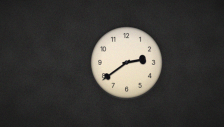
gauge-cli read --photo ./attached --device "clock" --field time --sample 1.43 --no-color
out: 2.39
